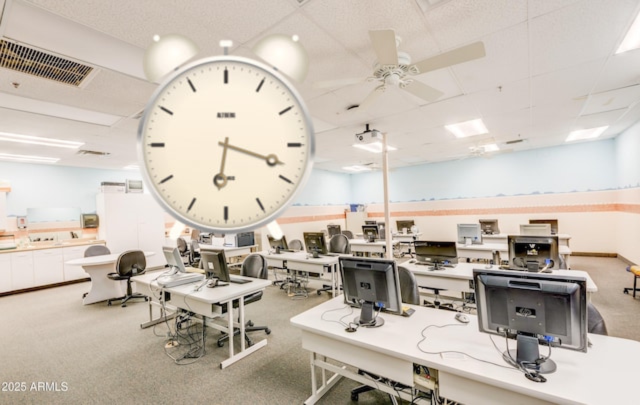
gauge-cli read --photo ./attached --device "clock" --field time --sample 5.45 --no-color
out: 6.18
